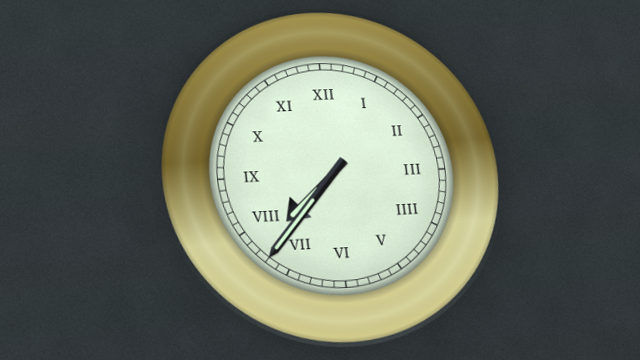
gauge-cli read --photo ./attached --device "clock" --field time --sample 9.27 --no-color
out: 7.37
